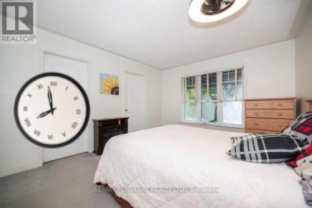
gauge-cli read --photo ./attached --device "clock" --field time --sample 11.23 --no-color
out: 7.58
